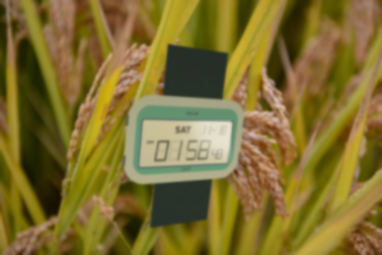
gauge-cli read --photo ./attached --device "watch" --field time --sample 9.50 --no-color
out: 1.58
